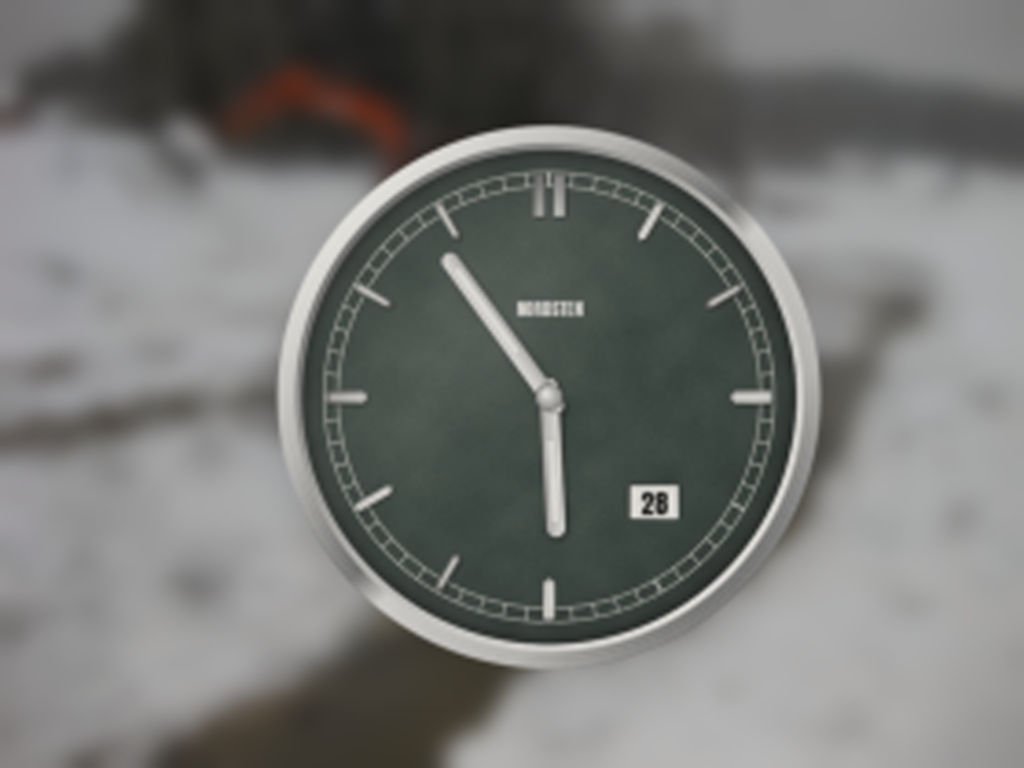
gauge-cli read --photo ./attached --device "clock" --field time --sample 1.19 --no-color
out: 5.54
